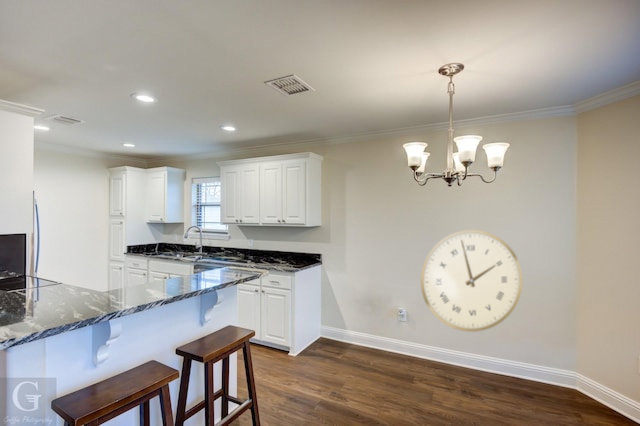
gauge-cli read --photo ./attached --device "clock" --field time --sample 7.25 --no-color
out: 1.58
